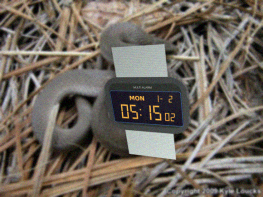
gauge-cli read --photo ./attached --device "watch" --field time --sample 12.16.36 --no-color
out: 5.15.02
